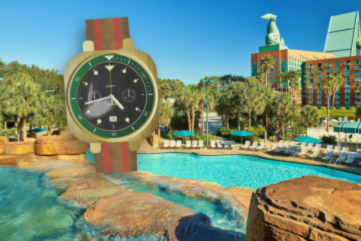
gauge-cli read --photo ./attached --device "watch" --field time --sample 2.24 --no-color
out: 4.43
